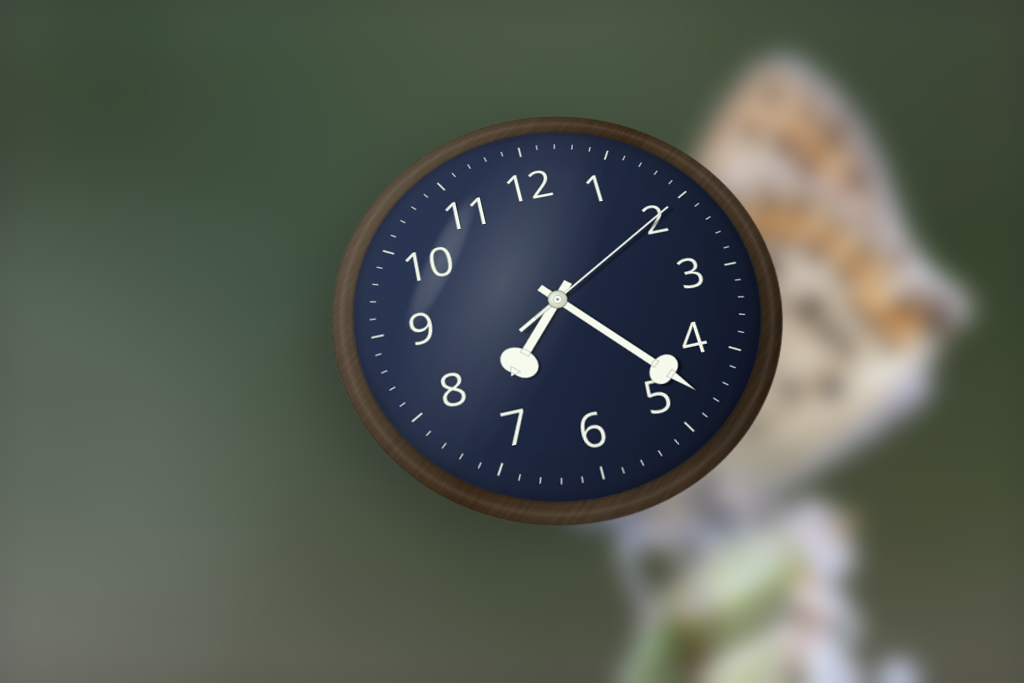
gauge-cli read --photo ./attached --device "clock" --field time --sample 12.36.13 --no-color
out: 7.23.10
